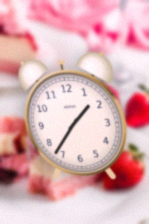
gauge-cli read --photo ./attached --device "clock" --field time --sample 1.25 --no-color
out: 1.37
